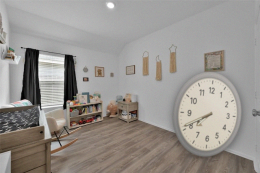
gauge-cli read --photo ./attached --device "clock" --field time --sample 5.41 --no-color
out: 7.41
